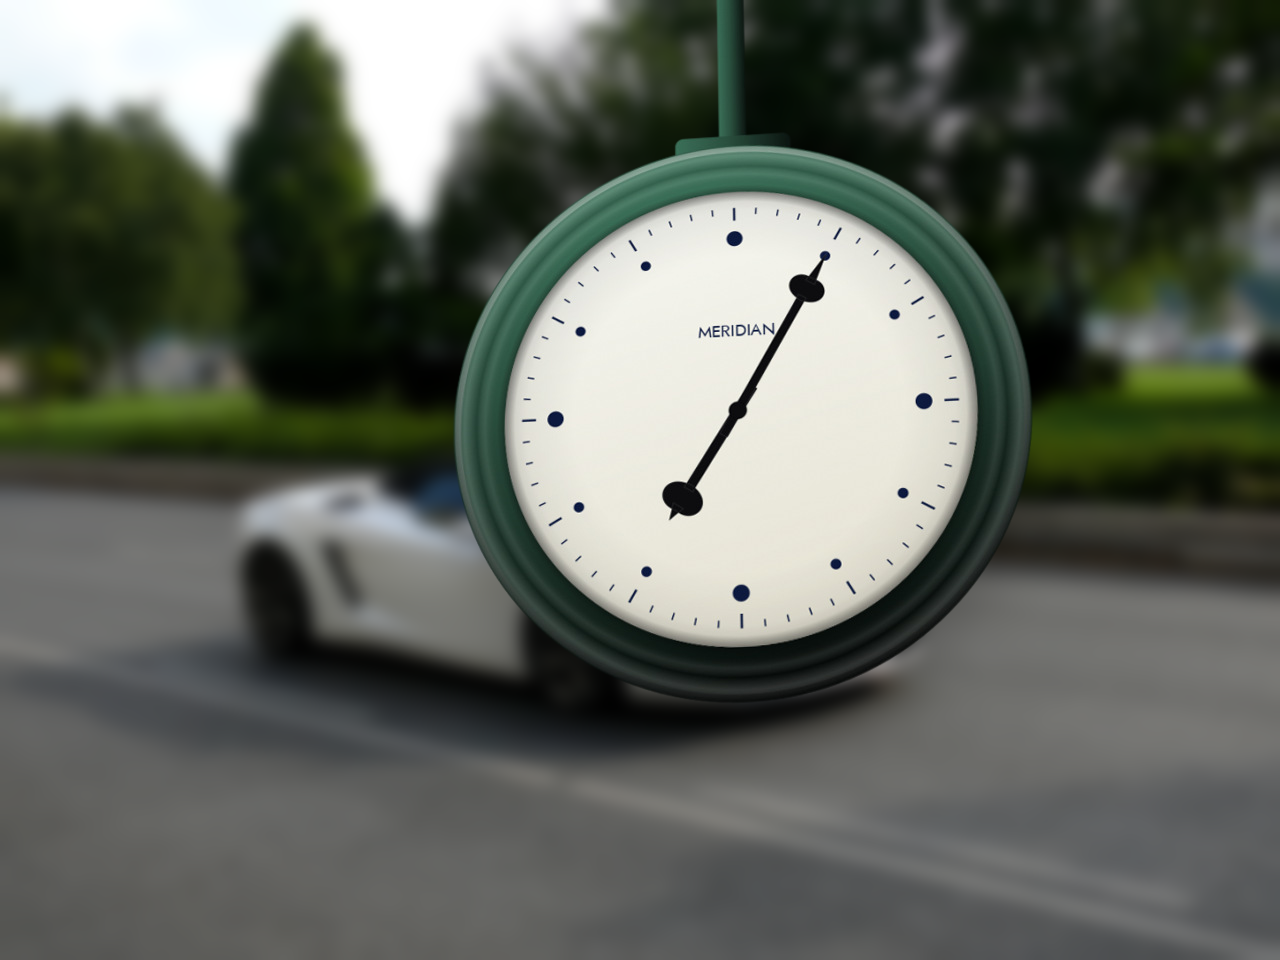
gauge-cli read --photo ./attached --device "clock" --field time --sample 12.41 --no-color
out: 7.05
